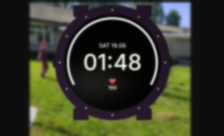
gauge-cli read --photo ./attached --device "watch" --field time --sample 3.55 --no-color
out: 1.48
